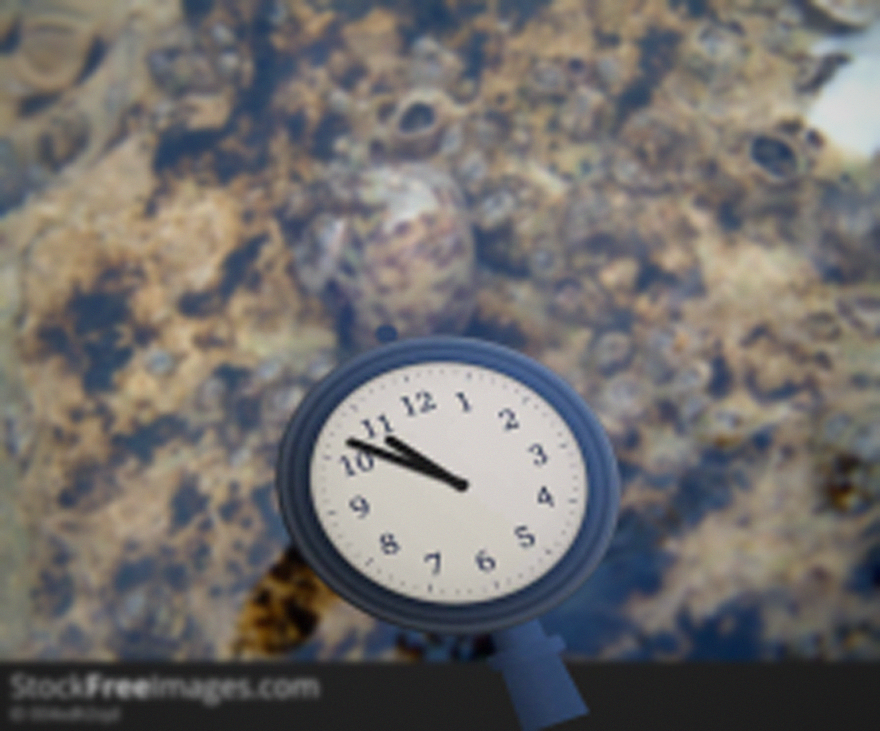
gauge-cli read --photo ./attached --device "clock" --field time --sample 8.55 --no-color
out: 10.52
